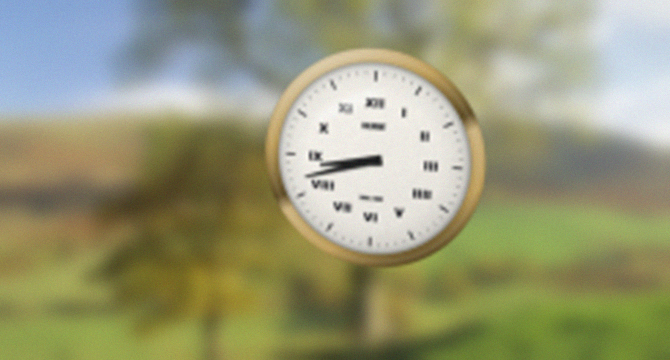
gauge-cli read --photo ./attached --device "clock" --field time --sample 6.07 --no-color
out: 8.42
